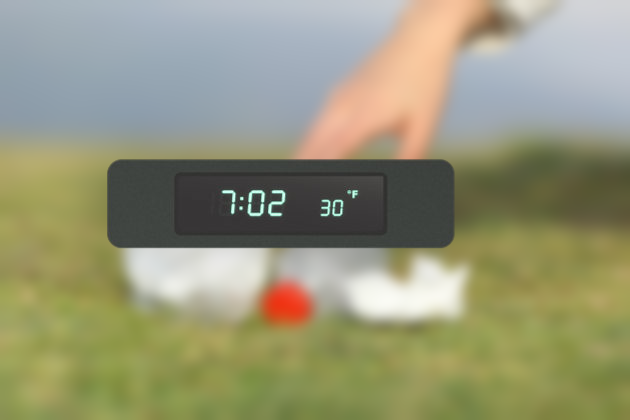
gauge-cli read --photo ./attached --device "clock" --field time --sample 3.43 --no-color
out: 7.02
